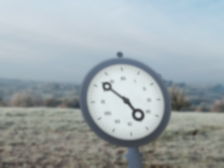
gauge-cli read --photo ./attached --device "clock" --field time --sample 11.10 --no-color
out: 4.52
